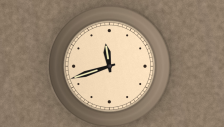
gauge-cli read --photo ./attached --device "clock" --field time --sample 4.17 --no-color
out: 11.42
